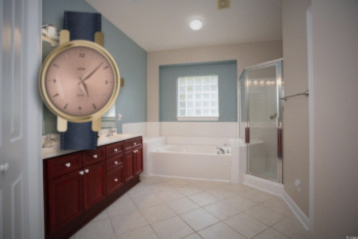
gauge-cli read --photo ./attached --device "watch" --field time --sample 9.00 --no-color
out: 5.08
